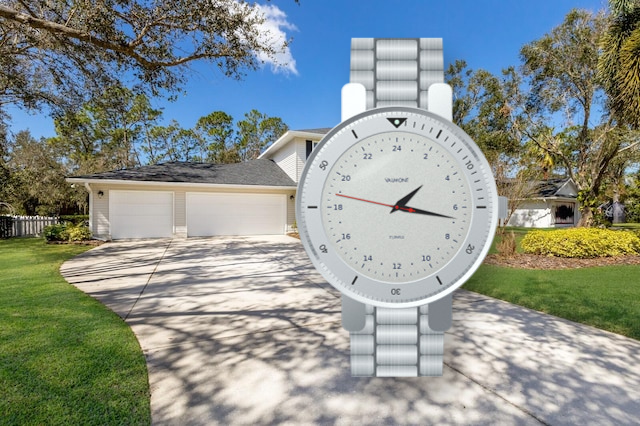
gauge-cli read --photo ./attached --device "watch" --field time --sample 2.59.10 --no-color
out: 3.16.47
